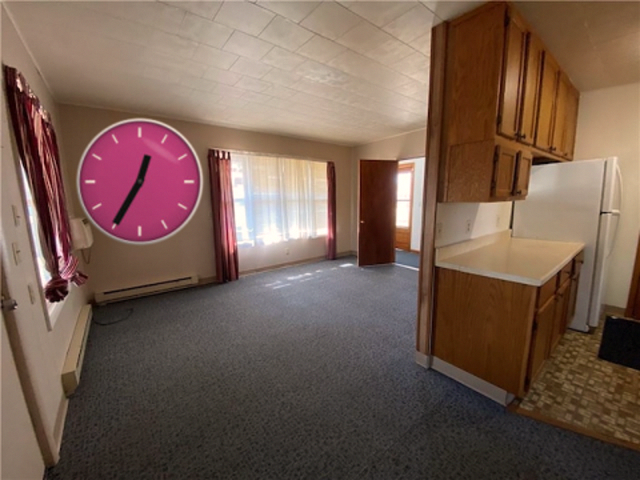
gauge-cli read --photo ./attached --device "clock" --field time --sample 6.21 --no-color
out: 12.35
